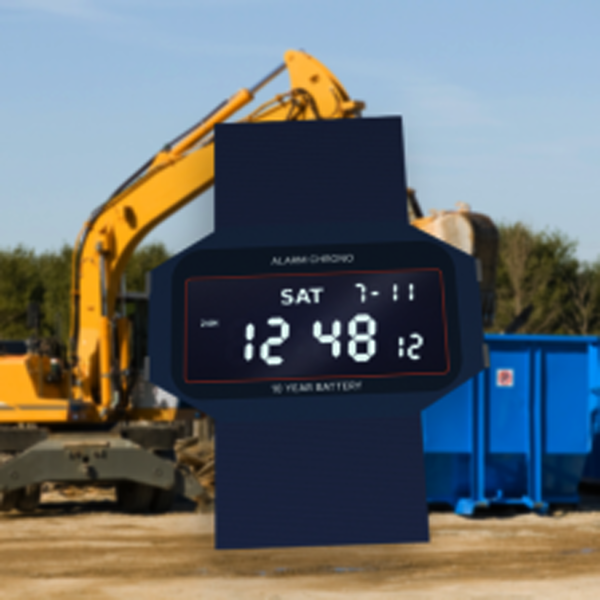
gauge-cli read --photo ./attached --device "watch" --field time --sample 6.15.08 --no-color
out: 12.48.12
